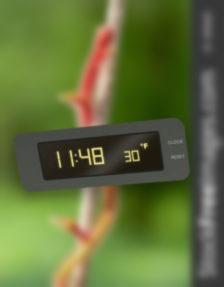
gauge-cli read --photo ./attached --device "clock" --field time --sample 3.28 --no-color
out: 11.48
